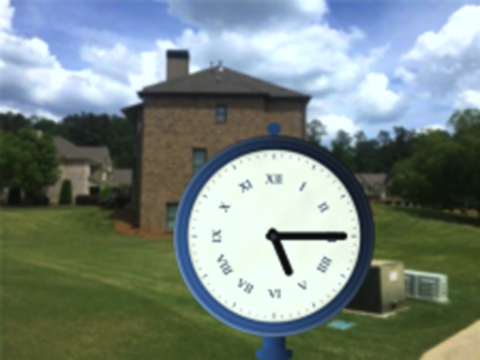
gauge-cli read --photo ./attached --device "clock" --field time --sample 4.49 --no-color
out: 5.15
